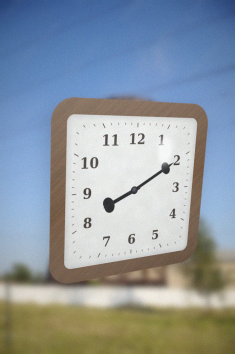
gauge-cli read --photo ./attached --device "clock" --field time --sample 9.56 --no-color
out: 8.10
